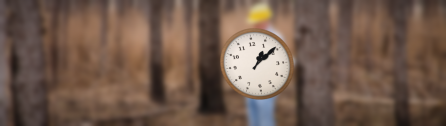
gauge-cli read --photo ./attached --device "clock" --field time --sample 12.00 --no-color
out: 1.09
